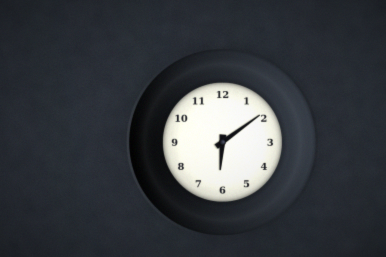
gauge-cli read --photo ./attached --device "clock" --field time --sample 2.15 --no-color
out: 6.09
